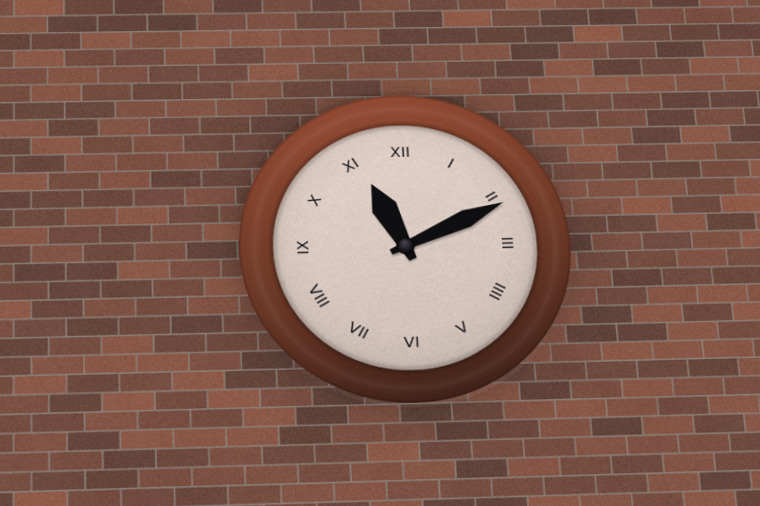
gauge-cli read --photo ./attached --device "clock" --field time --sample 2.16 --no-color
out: 11.11
